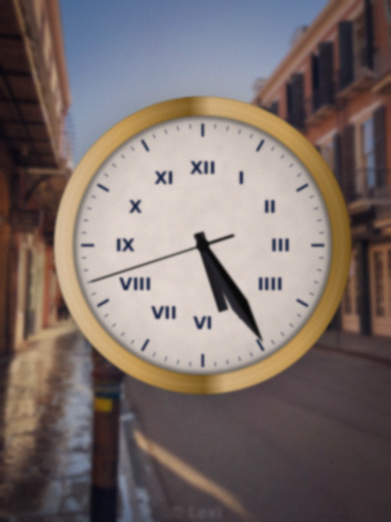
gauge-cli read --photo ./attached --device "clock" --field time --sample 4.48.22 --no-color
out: 5.24.42
